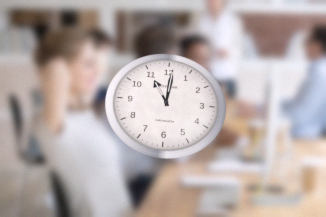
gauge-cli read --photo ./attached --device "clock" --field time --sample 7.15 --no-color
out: 11.01
